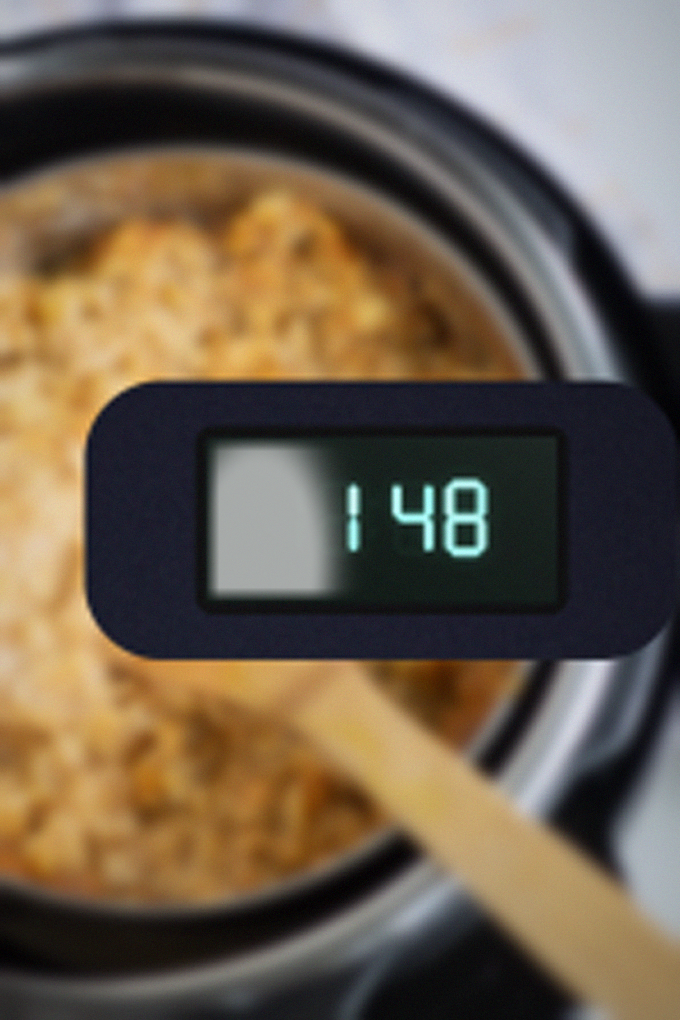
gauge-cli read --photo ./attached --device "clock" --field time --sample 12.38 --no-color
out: 1.48
